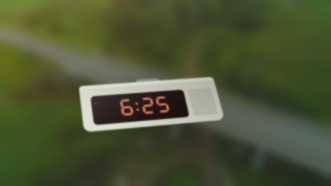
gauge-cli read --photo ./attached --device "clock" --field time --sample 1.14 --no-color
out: 6.25
